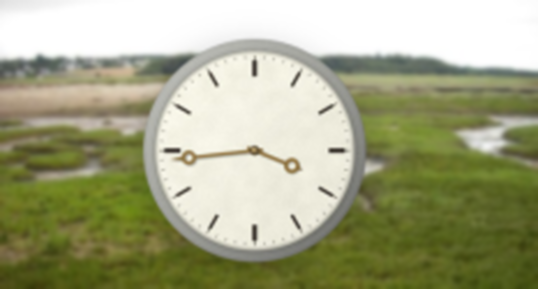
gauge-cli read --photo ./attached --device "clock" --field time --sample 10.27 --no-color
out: 3.44
